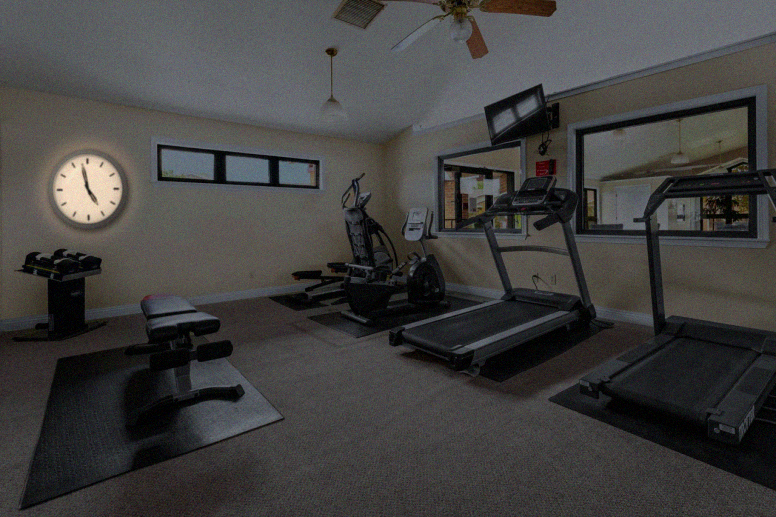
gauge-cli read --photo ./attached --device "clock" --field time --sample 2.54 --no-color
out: 4.58
